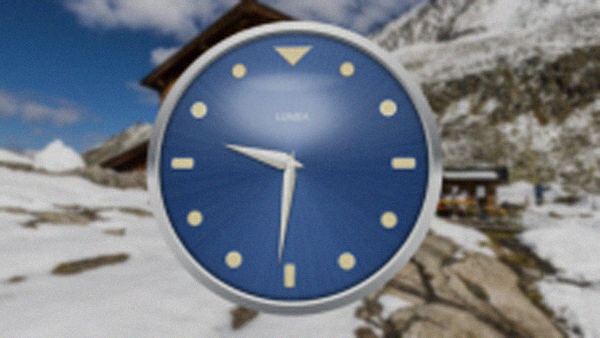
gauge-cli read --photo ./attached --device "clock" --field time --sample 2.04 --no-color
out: 9.31
